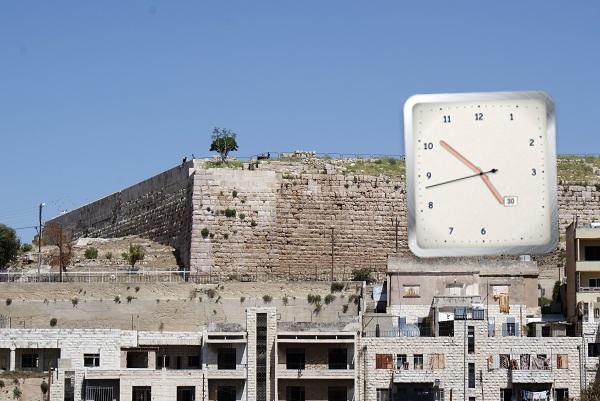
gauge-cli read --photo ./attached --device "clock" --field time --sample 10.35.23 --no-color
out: 4.51.43
